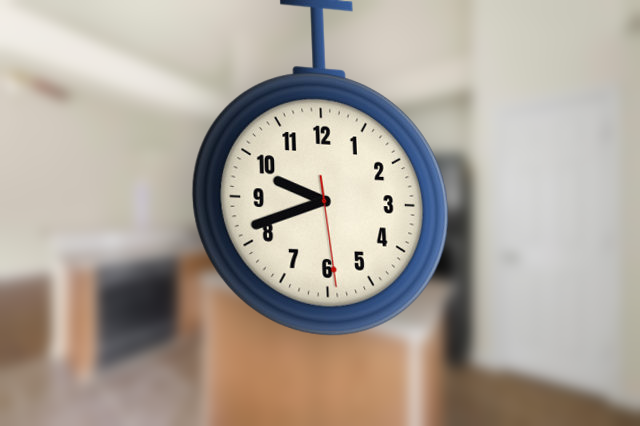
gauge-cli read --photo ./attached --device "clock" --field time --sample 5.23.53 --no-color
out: 9.41.29
